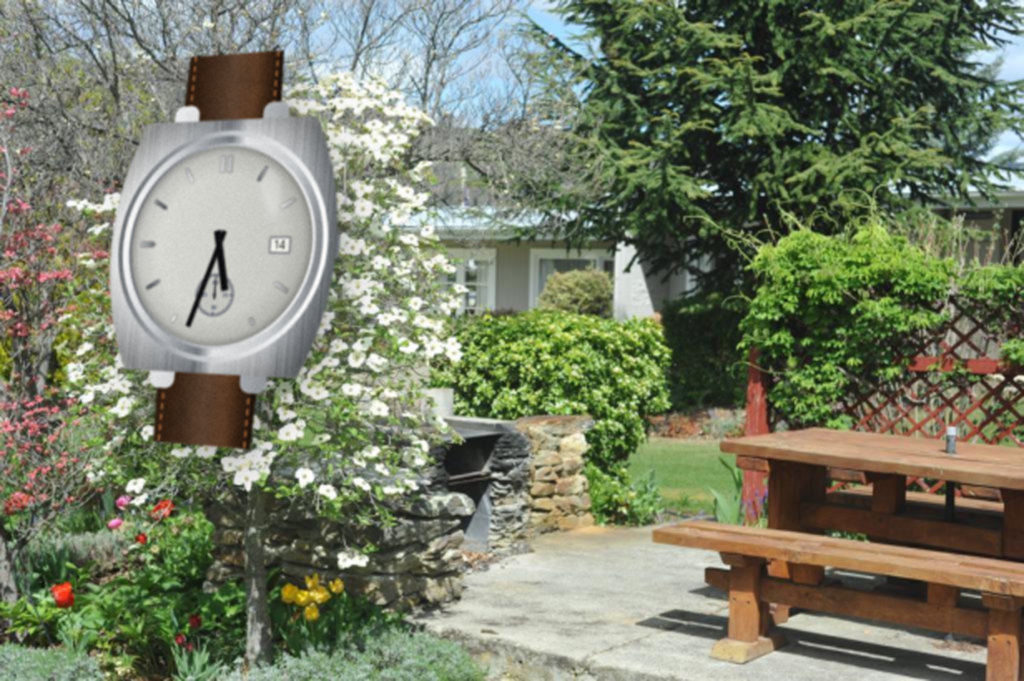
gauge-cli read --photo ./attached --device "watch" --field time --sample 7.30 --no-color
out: 5.33
